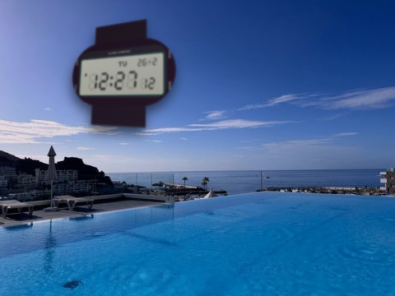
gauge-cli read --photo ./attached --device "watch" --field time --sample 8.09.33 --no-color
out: 12.27.12
